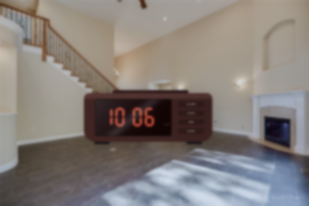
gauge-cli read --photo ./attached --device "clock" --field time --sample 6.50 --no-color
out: 10.06
